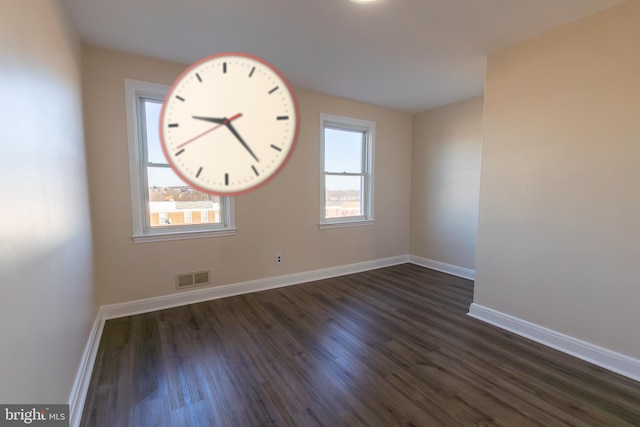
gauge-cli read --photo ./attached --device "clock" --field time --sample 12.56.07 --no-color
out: 9.23.41
